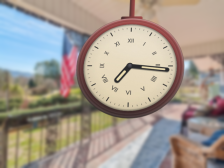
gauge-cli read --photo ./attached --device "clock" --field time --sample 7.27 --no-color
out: 7.16
